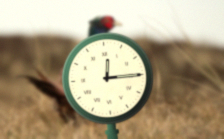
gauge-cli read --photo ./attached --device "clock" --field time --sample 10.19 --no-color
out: 12.15
